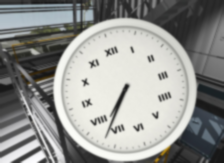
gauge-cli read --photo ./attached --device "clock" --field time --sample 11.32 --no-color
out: 7.37
